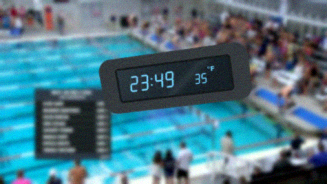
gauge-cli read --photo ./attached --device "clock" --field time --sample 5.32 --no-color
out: 23.49
